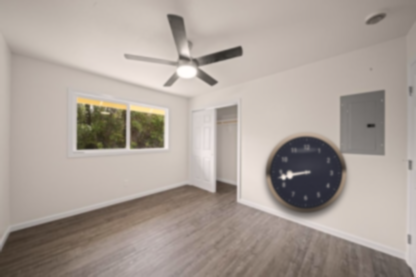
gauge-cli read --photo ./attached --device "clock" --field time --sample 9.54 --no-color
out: 8.43
